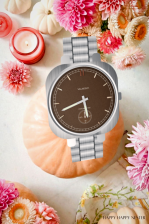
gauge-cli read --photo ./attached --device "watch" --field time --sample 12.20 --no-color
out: 5.42
